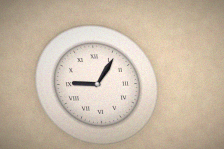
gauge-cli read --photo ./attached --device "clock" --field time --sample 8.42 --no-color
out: 9.06
